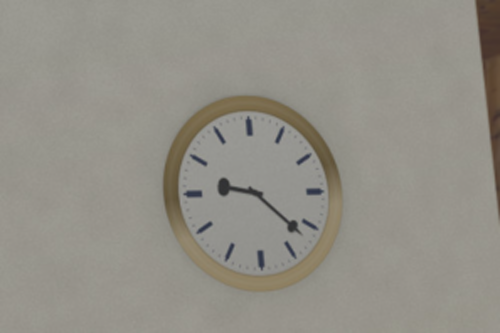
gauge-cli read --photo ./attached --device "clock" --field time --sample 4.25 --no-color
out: 9.22
